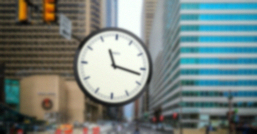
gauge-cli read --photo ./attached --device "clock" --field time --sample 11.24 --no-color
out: 11.17
